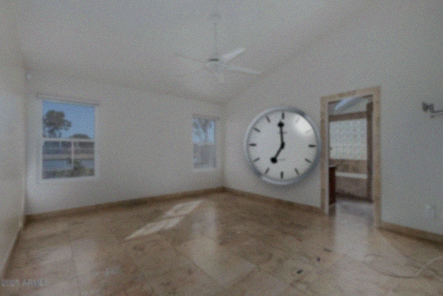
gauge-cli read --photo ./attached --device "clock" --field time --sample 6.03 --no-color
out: 6.59
